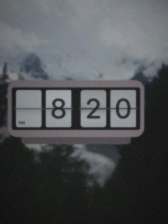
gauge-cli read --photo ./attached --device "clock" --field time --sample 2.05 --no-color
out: 8.20
